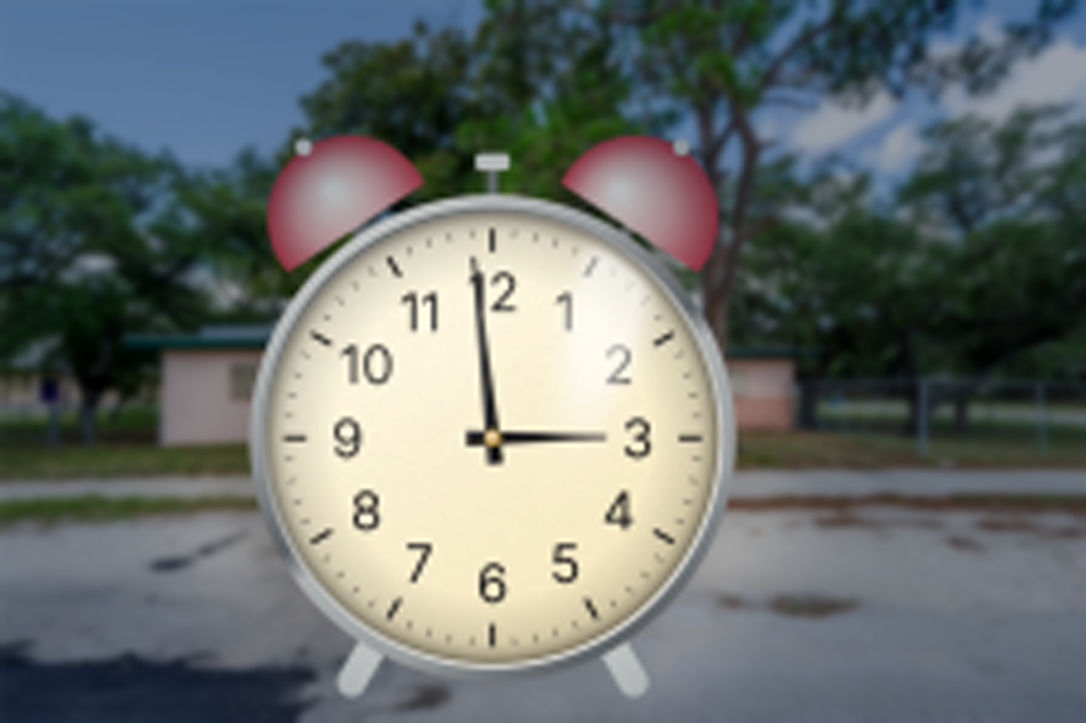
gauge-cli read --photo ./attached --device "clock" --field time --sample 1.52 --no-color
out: 2.59
